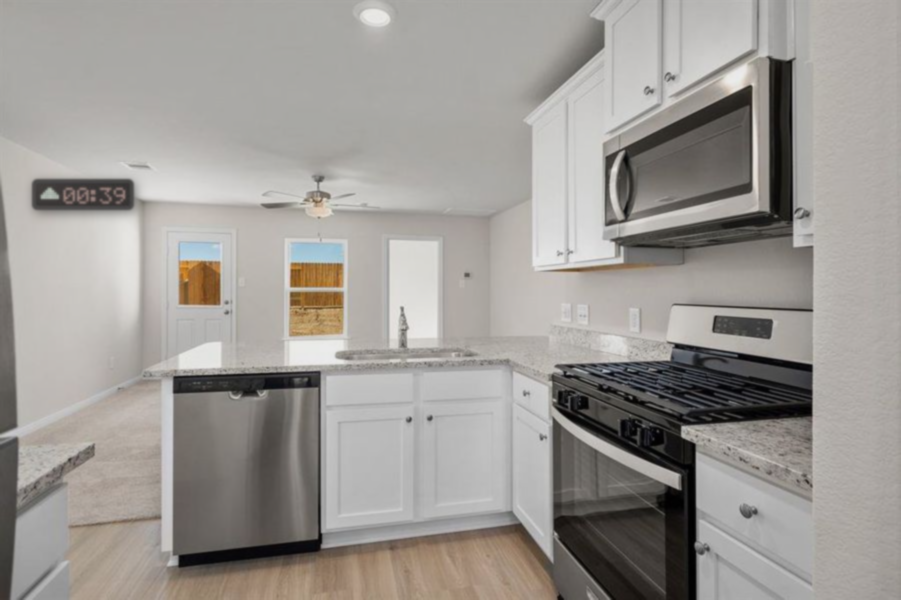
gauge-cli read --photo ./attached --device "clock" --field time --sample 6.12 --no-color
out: 0.39
